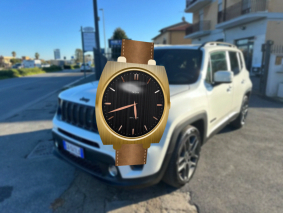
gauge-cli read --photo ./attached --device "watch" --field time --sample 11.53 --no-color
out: 5.42
